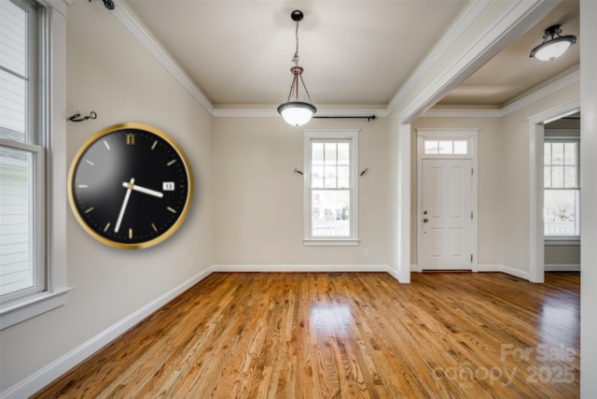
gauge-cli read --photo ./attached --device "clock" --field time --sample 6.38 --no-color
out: 3.33
